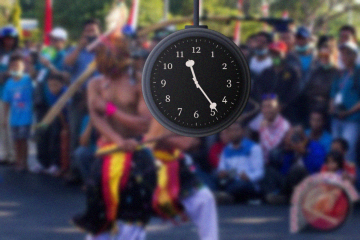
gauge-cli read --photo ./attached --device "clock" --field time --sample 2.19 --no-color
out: 11.24
